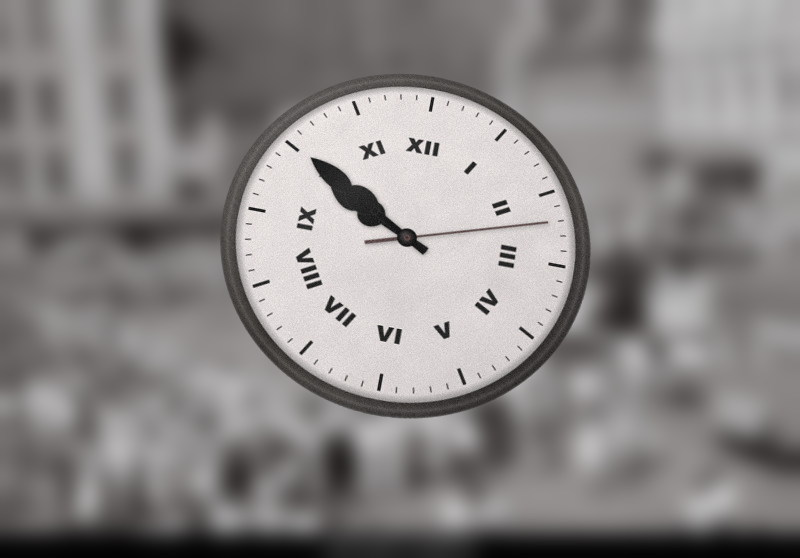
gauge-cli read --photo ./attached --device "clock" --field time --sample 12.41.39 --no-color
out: 9.50.12
